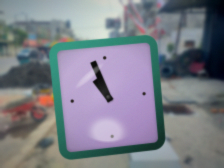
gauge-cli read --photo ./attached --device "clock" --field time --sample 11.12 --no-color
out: 10.57
